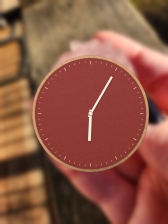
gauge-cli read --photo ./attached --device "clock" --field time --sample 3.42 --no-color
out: 6.05
